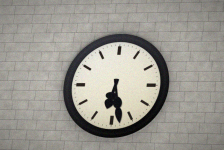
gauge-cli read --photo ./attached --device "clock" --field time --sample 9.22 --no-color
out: 6.28
